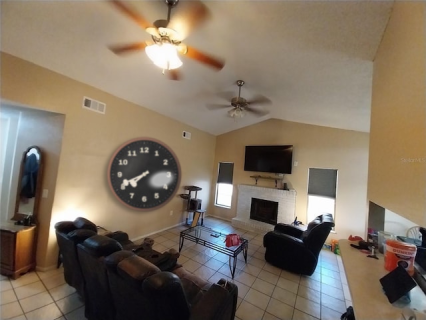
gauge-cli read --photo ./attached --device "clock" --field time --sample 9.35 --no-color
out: 7.41
